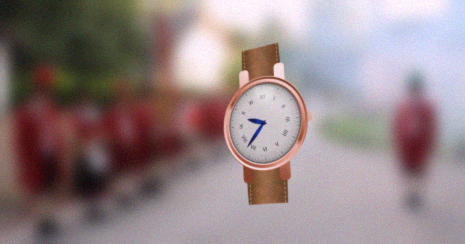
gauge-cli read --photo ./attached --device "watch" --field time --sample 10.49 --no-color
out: 9.37
